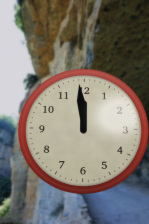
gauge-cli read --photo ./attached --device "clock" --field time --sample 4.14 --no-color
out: 11.59
